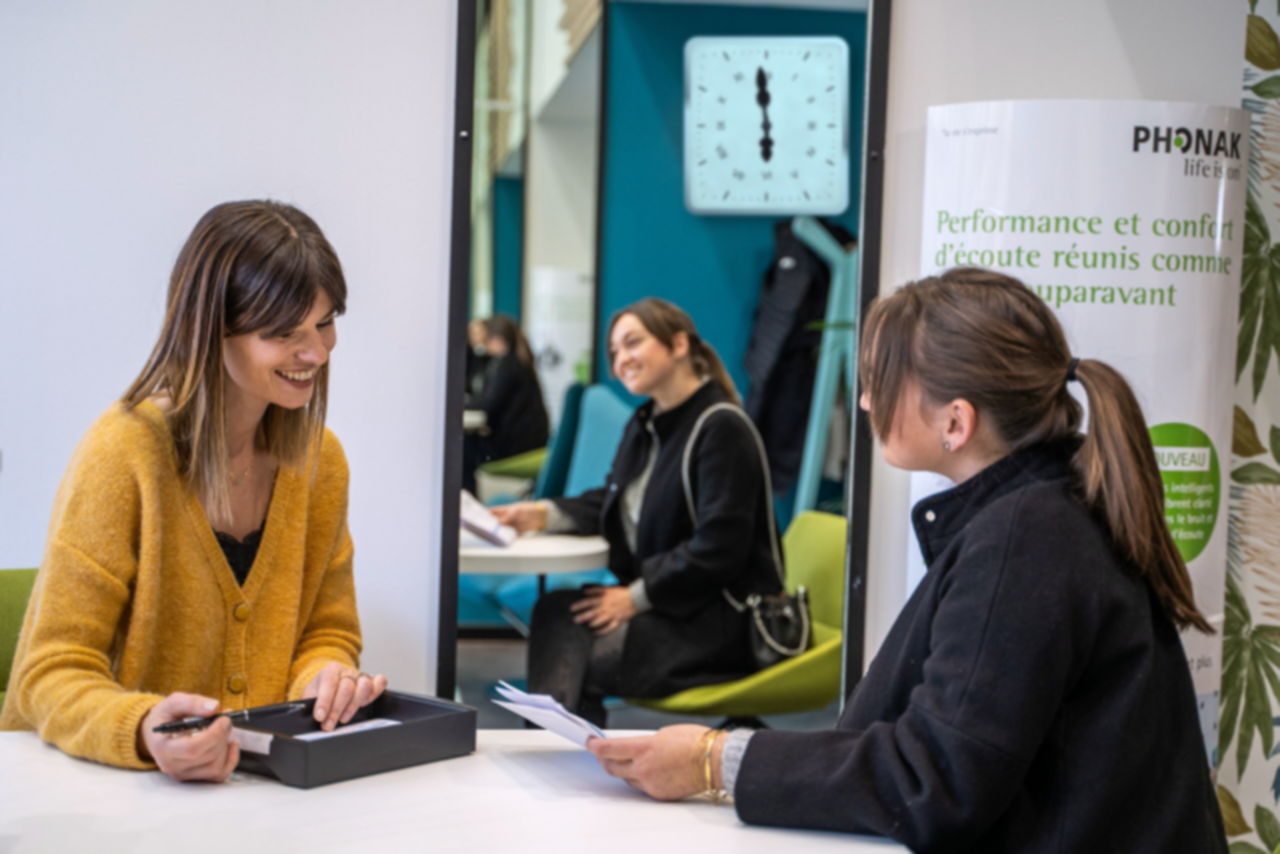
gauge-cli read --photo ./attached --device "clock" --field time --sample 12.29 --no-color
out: 5.59
